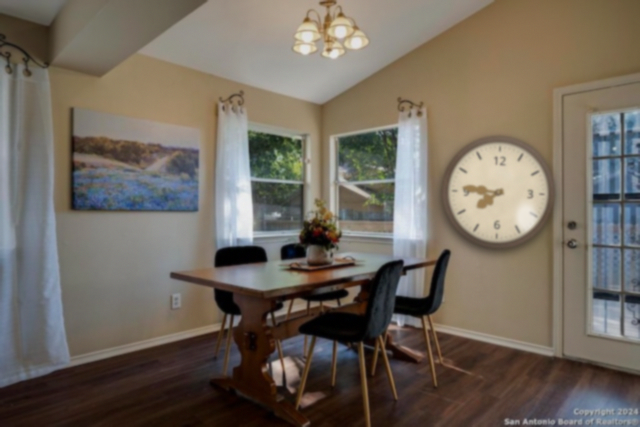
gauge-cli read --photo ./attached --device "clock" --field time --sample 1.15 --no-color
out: 7.46
